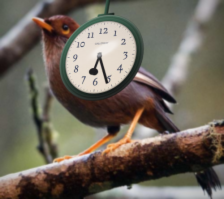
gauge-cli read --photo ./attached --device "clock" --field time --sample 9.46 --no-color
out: 6.26
